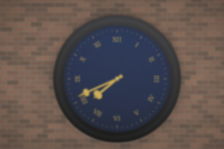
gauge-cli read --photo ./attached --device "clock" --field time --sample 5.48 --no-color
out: 7.41
